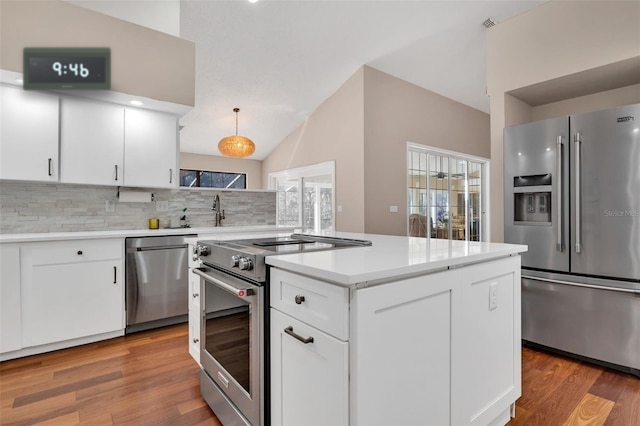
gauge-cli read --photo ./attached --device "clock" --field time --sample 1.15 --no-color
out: 9.46
